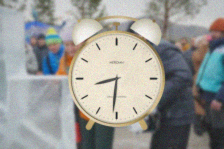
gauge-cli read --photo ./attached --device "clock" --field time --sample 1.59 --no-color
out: 8.31
